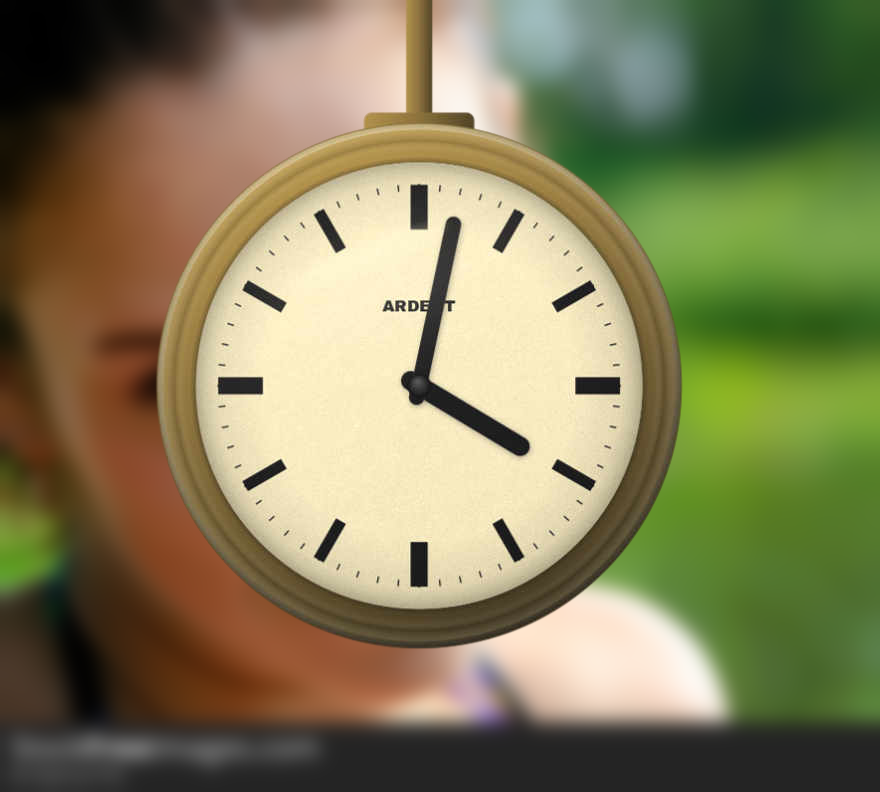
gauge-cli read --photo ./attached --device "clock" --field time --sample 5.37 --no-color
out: 4.02
